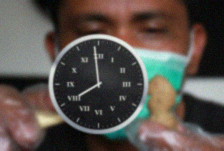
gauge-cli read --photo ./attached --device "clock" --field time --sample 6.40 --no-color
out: 7.59
